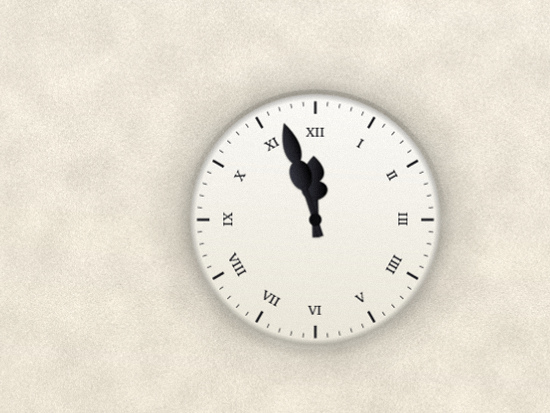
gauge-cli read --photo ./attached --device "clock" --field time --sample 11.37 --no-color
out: 11.57
